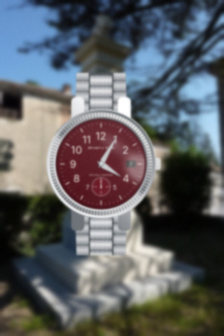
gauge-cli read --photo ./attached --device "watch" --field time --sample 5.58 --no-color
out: 4.05
